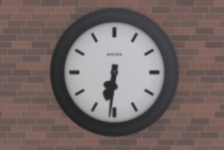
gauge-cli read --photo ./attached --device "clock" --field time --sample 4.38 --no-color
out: 6.31
